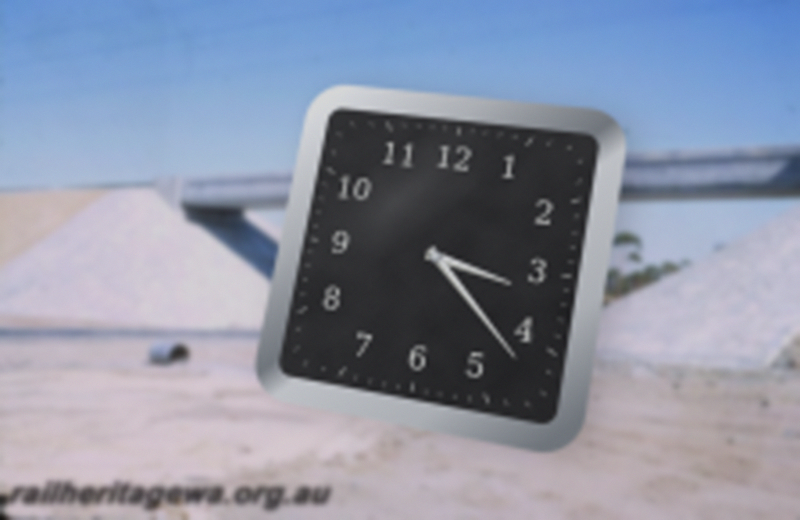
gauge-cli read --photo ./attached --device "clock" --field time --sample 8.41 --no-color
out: 3.22
